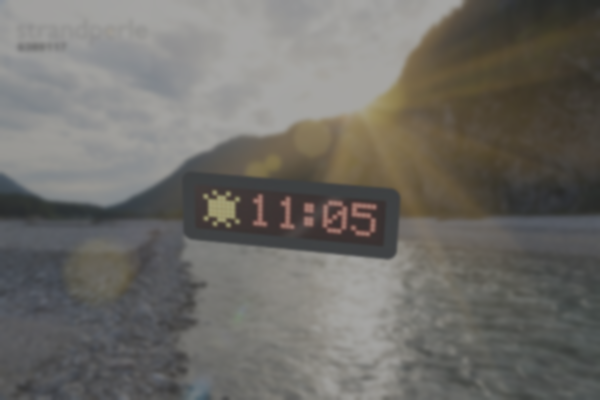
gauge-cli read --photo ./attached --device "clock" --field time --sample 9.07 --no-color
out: 11.05
